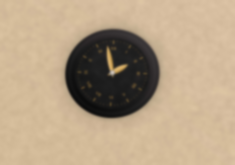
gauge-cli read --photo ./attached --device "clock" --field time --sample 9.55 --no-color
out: 1.58
